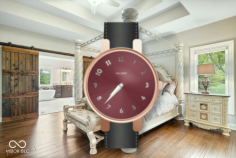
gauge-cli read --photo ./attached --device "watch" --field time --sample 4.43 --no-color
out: 7.37
